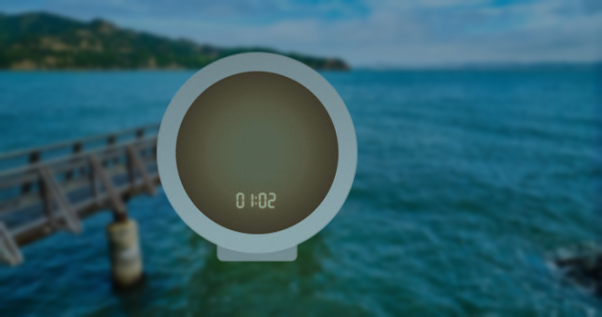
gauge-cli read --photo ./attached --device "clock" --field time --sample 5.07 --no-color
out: 1.02
